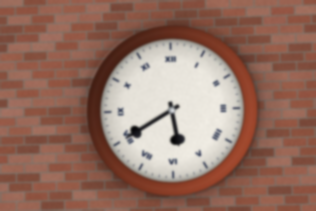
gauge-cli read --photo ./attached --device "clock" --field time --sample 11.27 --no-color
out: 5.40
